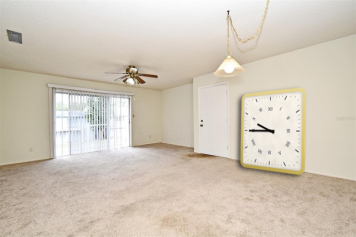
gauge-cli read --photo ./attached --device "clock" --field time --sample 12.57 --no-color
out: 9.45
